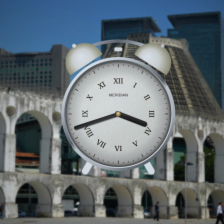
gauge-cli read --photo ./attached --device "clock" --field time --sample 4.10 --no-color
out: 3.42
